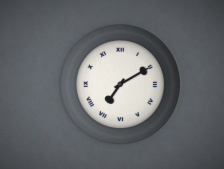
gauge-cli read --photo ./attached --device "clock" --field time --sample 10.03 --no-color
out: 7.10
